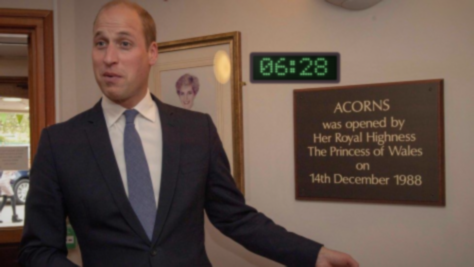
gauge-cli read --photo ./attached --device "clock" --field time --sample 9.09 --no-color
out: 6.28
